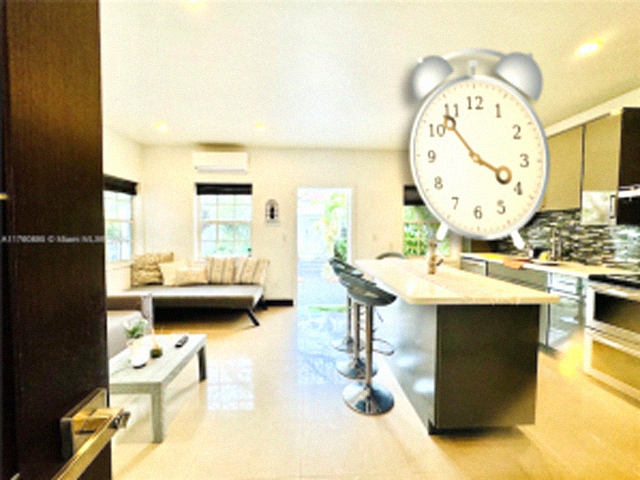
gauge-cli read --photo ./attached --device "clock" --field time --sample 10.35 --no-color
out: 3.53
